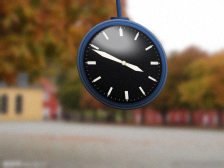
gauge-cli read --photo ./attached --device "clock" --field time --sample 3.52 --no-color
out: 3.49
